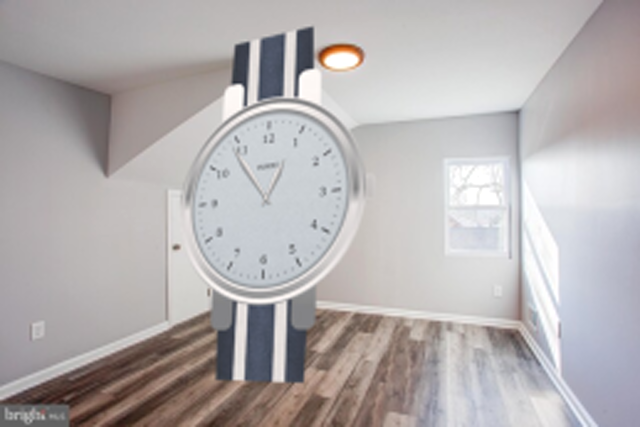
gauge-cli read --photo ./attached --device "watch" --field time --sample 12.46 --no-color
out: 12.54
